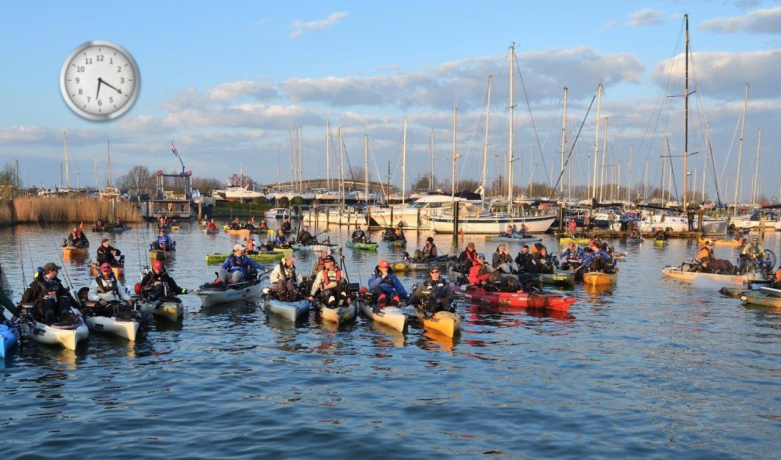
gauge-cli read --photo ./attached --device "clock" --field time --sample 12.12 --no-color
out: 6.20
